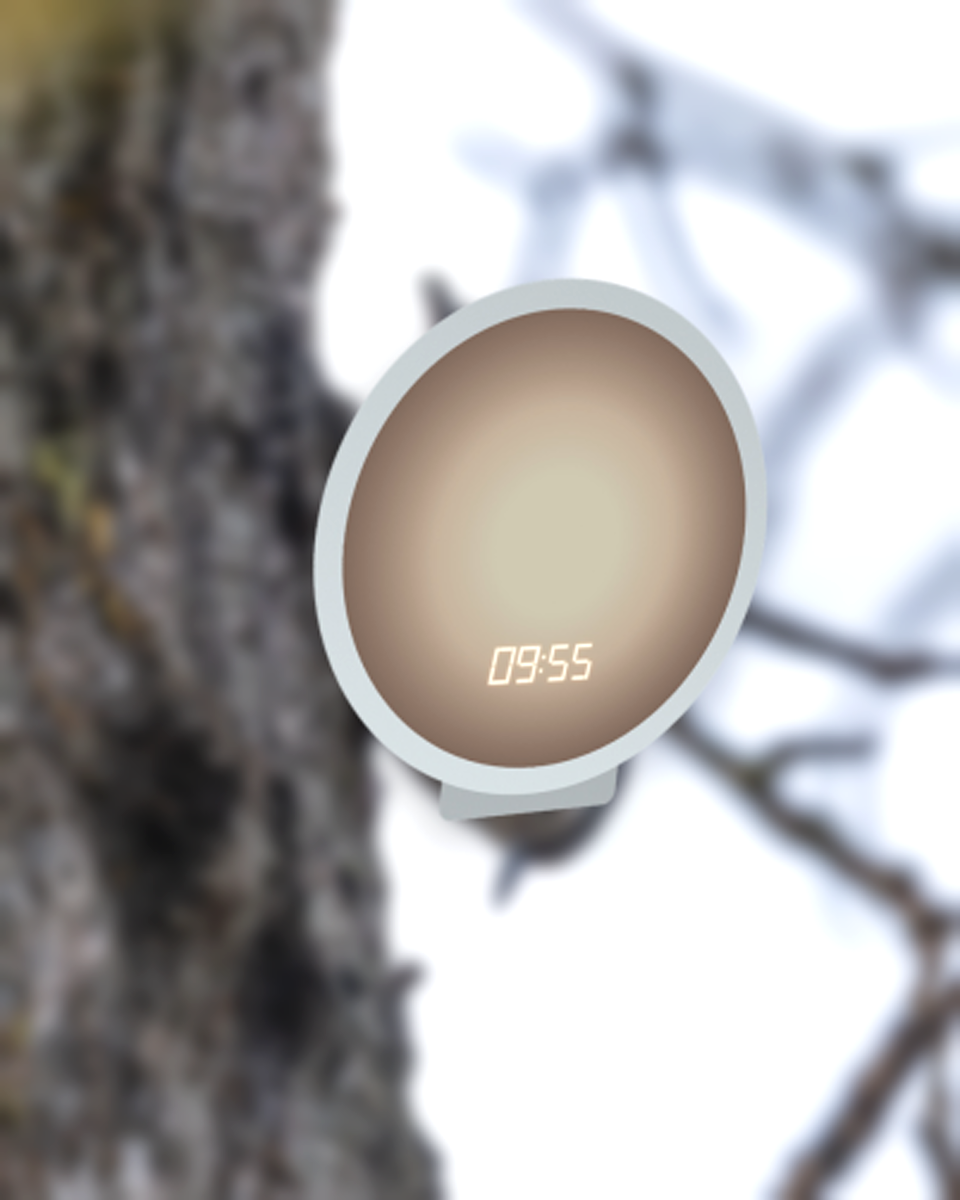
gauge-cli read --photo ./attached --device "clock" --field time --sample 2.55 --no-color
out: 9.55
